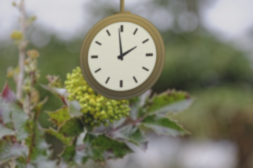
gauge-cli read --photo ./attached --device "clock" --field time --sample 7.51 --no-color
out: 1.59
